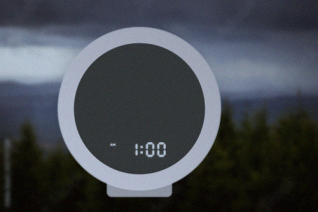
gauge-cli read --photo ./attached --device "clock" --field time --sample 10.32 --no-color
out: 1.00
